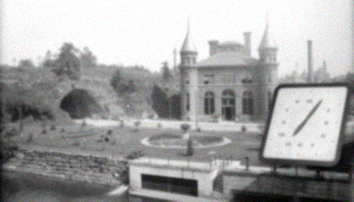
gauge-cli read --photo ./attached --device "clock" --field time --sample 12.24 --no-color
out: 7.05
